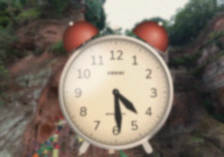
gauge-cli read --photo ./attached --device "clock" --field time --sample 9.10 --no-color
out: 4.29
